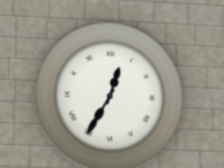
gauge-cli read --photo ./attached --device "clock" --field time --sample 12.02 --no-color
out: 12.35
